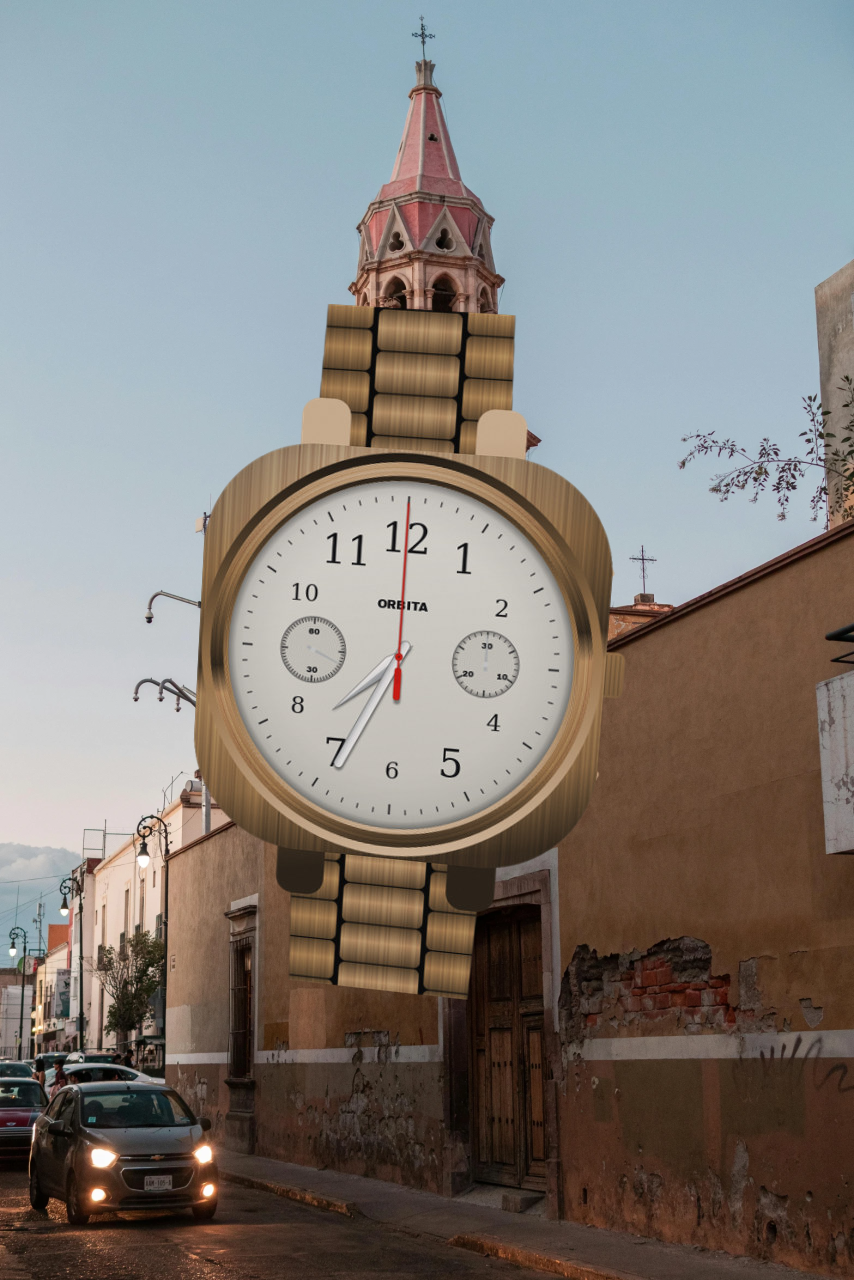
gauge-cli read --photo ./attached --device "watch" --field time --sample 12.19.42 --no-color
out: 7.34.19
